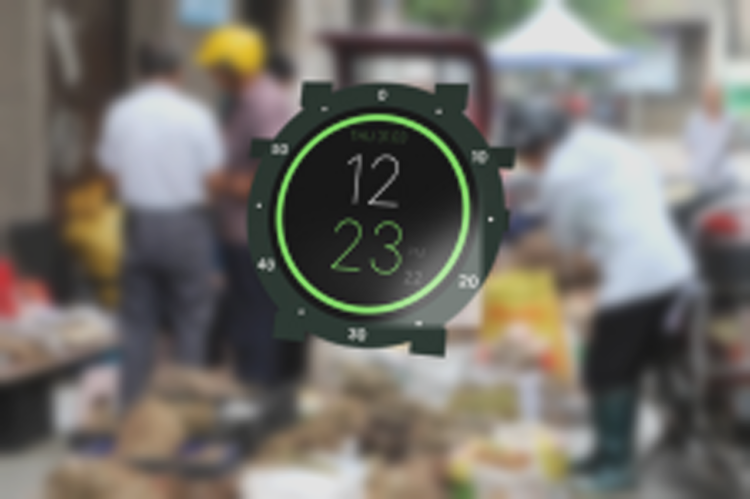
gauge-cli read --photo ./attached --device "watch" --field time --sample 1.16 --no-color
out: 12.23
